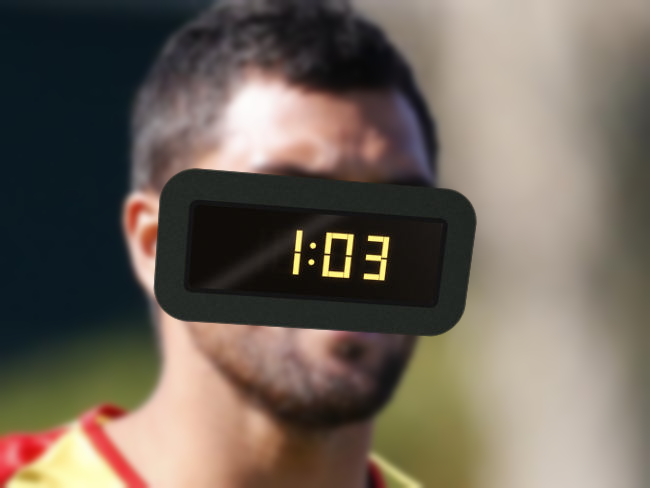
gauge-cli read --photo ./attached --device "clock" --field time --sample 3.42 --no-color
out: 1.03
